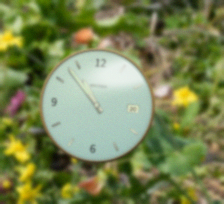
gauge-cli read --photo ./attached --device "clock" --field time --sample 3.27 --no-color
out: 10.53
